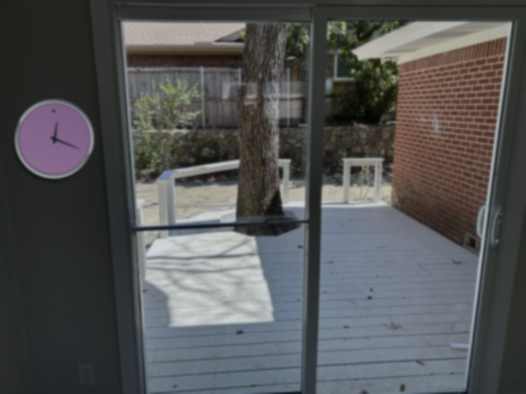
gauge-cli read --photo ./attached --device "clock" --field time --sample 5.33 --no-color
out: 12.19
